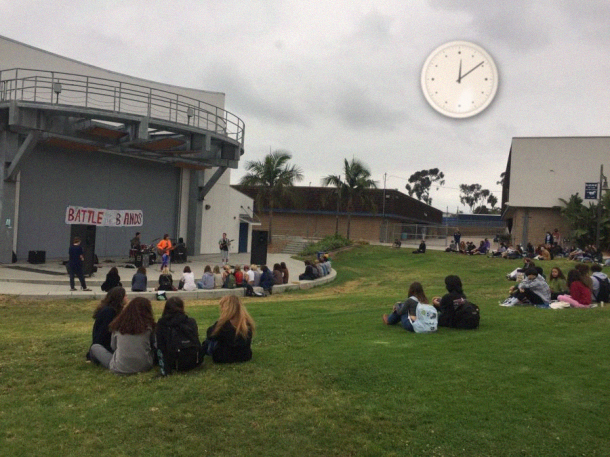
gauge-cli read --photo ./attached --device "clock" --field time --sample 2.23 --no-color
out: 12.09
